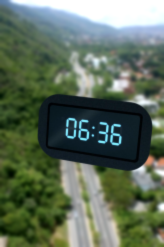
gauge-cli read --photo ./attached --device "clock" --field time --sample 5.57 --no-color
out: 6.36
